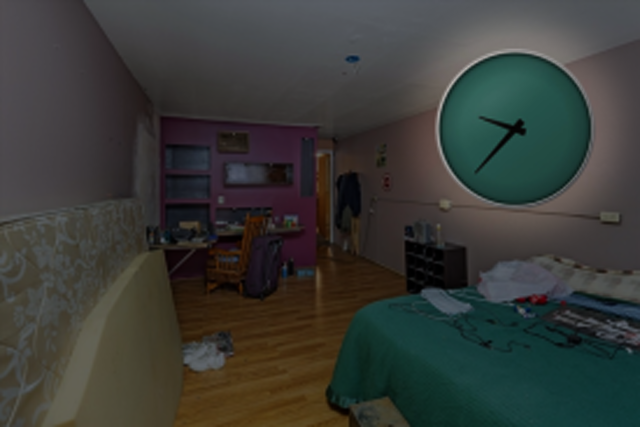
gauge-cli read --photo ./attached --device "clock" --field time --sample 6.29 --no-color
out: 9.37
